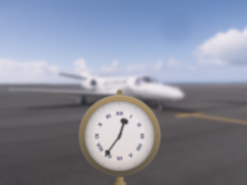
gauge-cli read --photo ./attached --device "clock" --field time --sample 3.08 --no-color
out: 12.36
